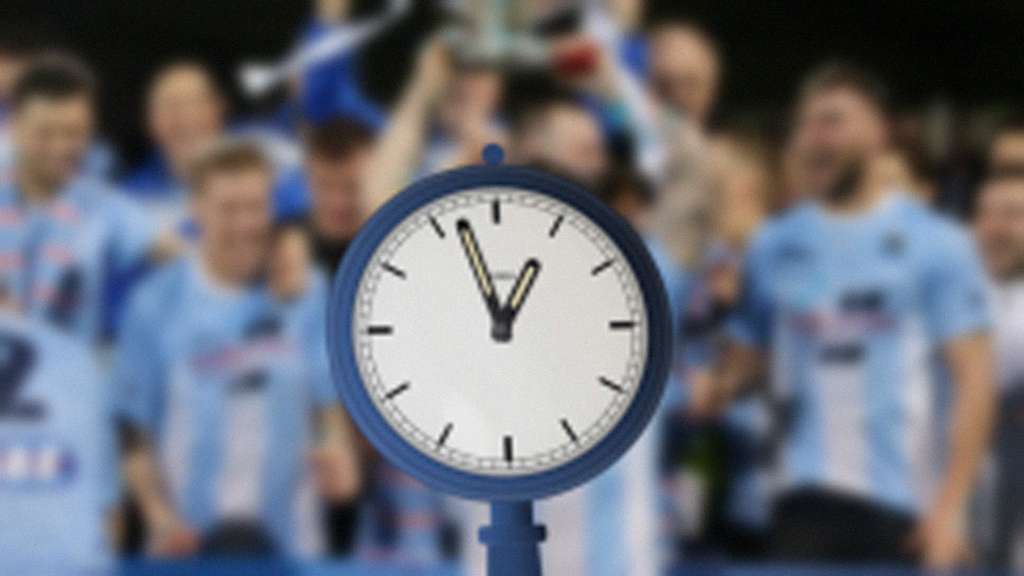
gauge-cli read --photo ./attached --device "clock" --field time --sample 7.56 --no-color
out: 12.57
